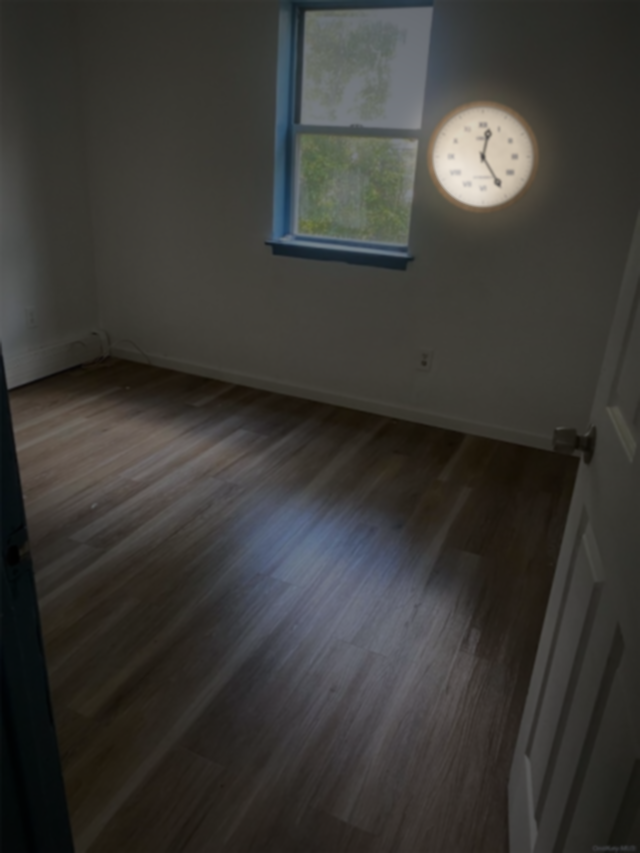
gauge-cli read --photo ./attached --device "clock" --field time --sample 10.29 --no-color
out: 12.25
